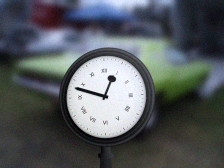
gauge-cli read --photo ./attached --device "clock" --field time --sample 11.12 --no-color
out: 12.48
